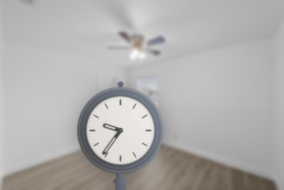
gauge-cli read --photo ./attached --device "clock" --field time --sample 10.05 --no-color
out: 9.36
